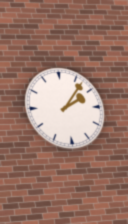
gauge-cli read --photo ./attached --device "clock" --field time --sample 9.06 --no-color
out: 2.07
